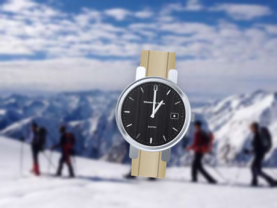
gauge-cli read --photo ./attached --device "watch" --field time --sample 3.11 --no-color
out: 1.00
